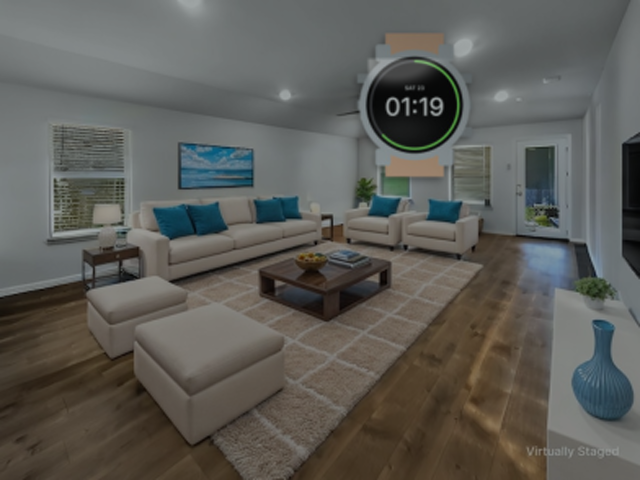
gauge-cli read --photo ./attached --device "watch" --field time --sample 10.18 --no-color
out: 1.19
